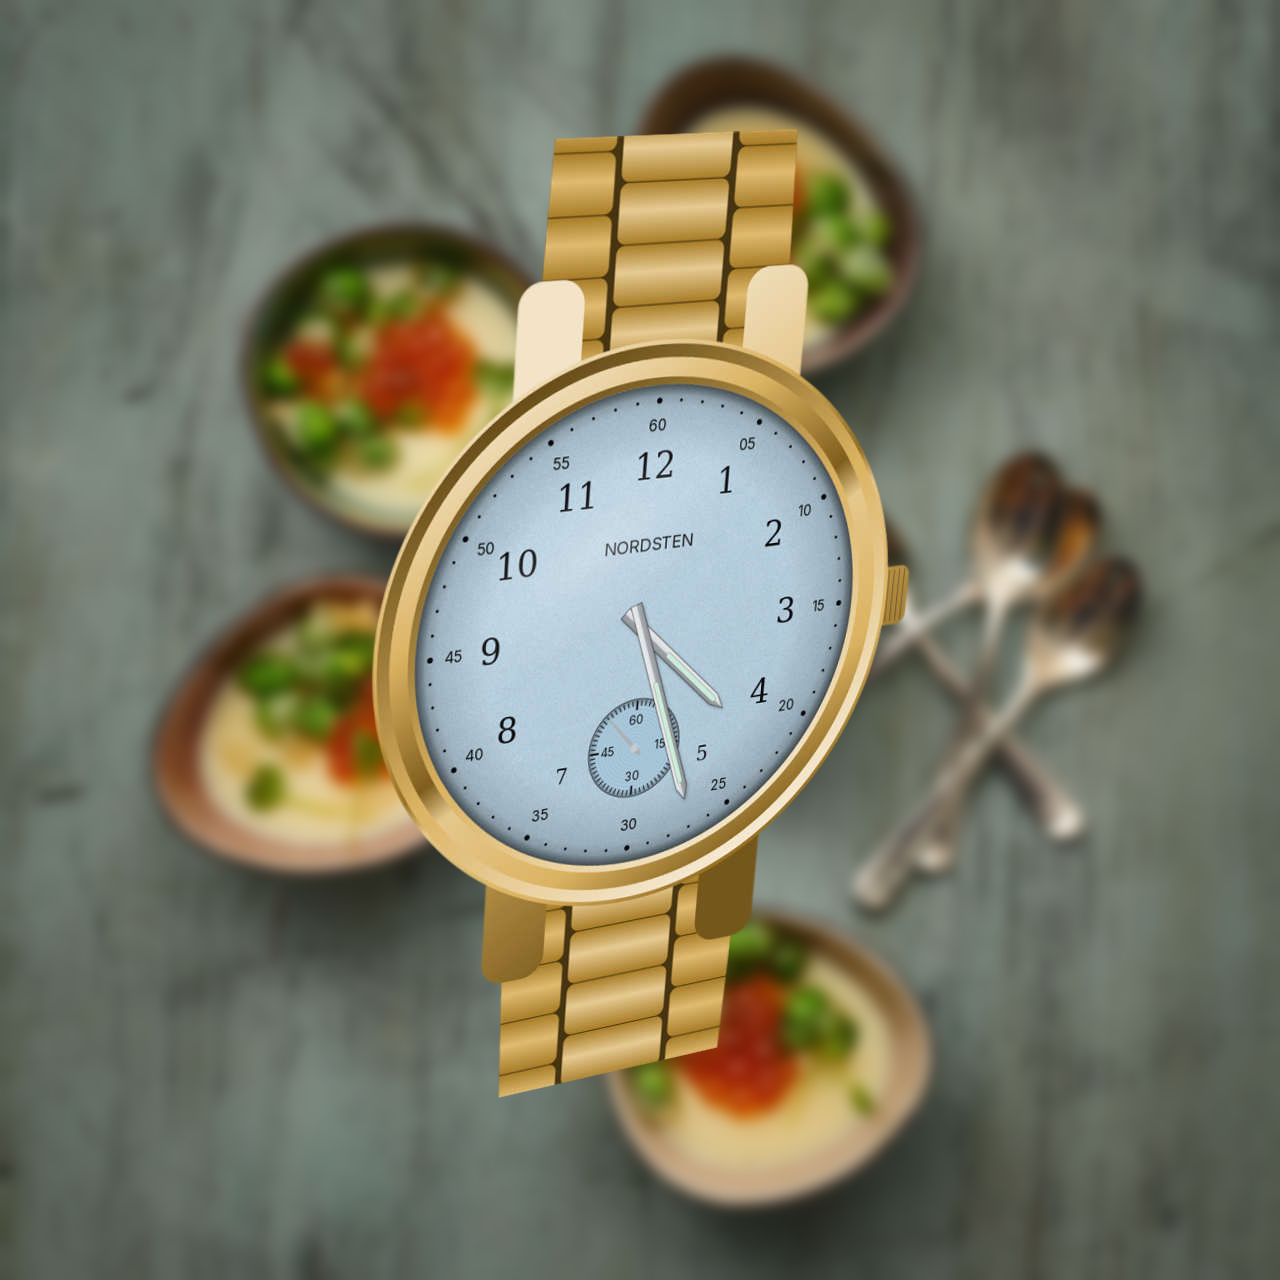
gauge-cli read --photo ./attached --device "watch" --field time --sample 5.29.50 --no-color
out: 4.26.53
